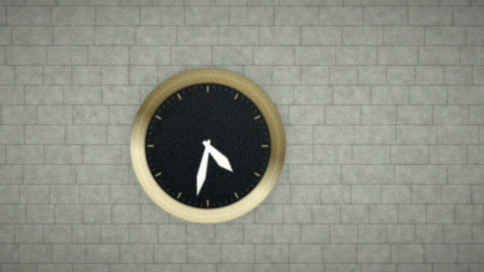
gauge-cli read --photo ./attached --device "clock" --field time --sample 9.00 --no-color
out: 4.32
